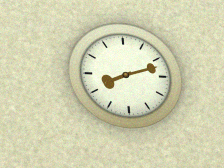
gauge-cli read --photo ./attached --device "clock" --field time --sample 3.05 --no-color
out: 8.12
